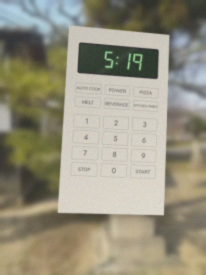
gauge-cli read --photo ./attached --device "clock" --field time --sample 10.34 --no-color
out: 5.19
